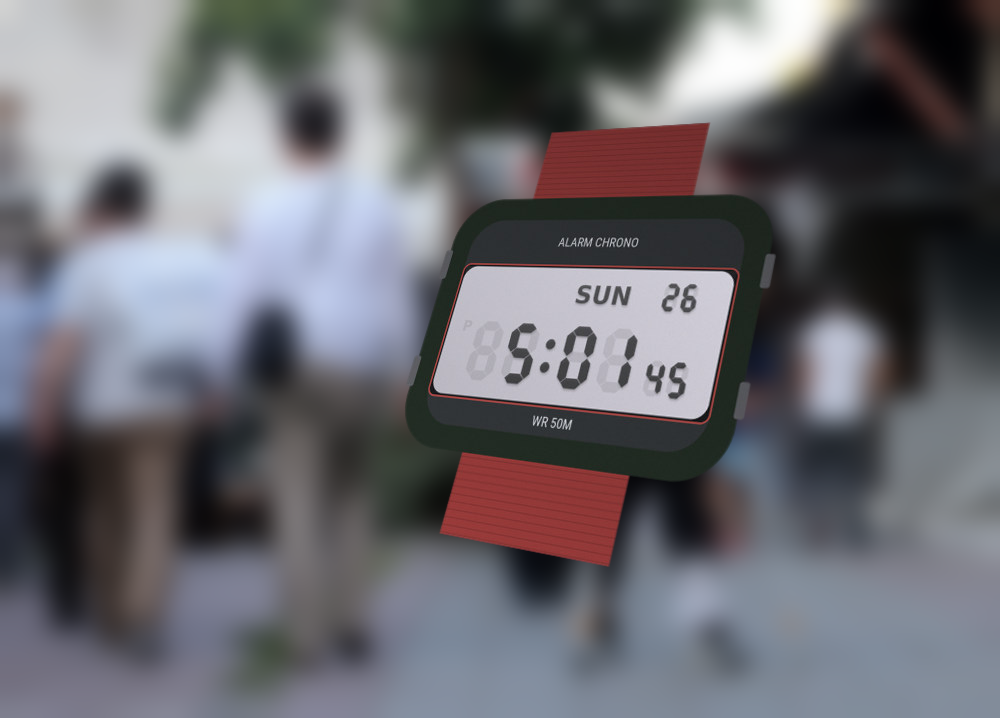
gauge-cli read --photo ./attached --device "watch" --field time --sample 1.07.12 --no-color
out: 5.01.45
